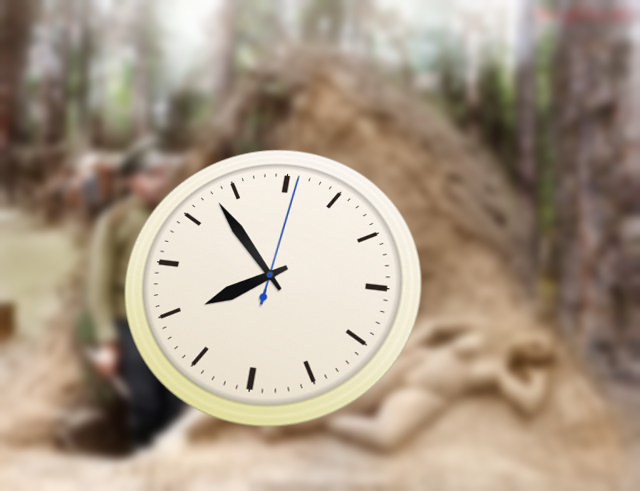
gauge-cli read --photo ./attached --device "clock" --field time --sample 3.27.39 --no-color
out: 7.53.01
